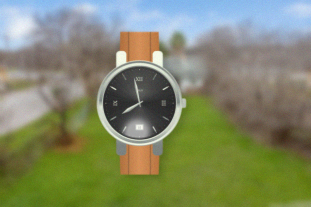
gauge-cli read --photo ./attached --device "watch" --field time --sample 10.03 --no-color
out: 7.58
